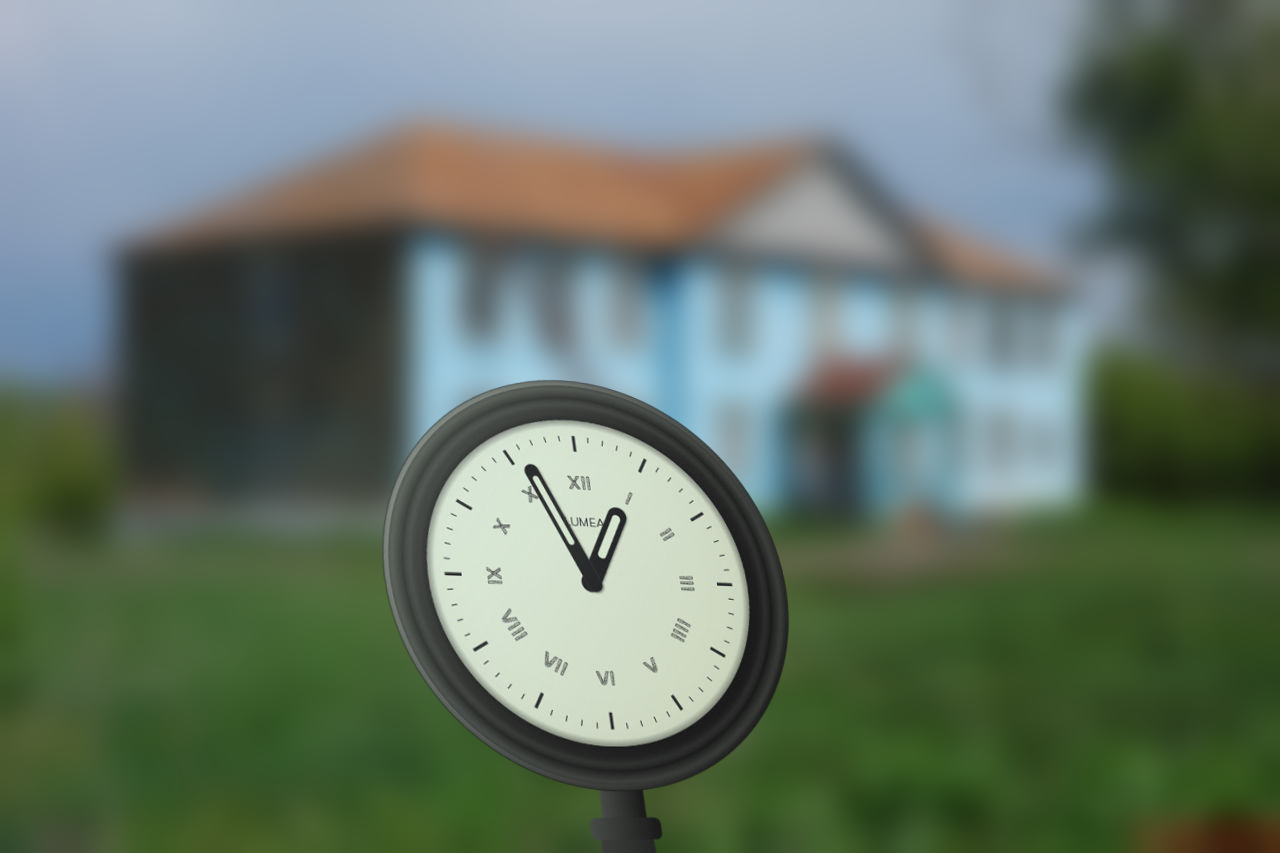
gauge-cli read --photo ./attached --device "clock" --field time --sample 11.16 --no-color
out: 12.56
